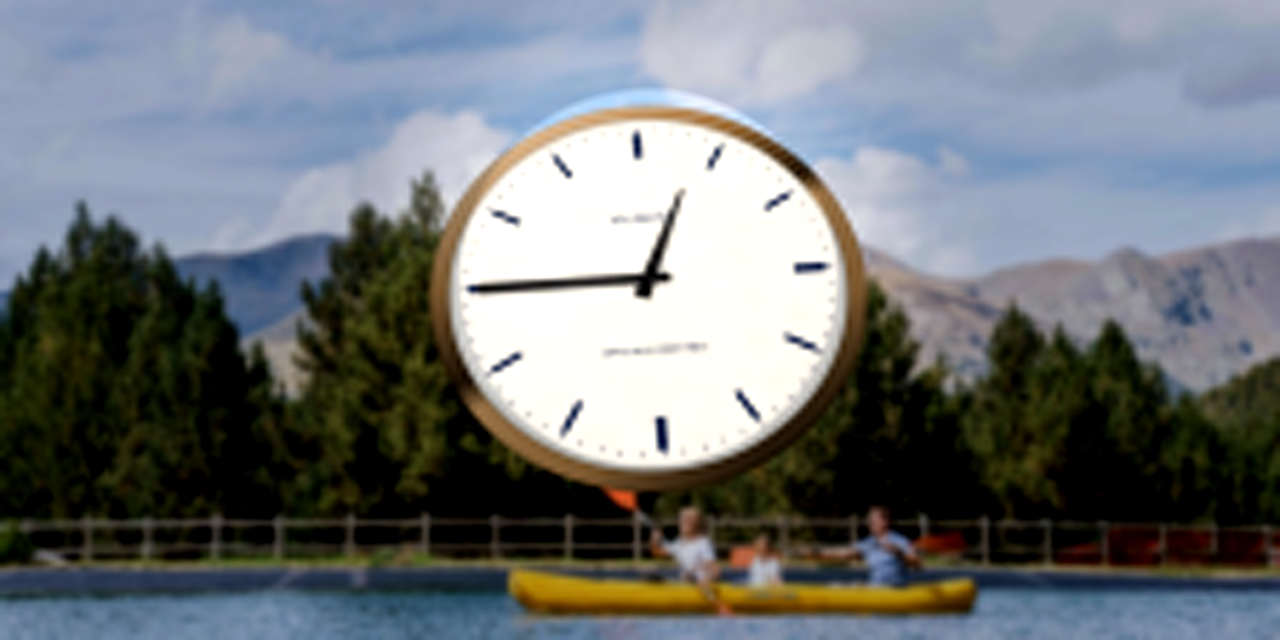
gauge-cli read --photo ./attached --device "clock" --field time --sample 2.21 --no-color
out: 12.45
